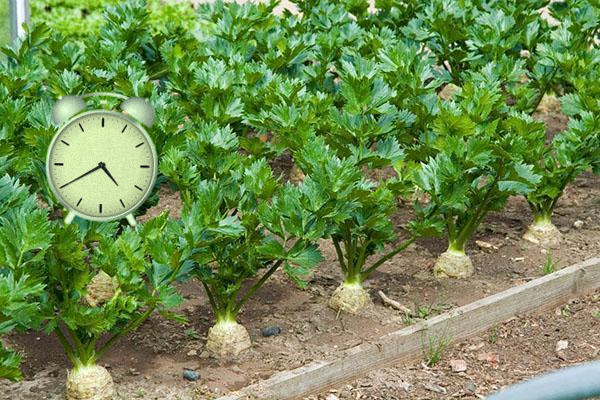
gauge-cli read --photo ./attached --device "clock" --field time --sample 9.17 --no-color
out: 4.40
